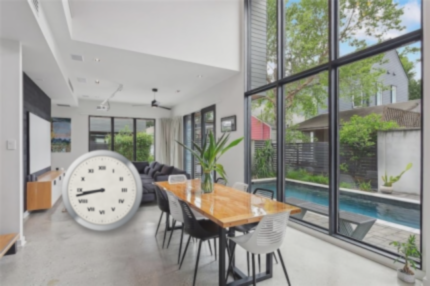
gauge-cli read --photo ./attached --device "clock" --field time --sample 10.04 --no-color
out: 8.43
